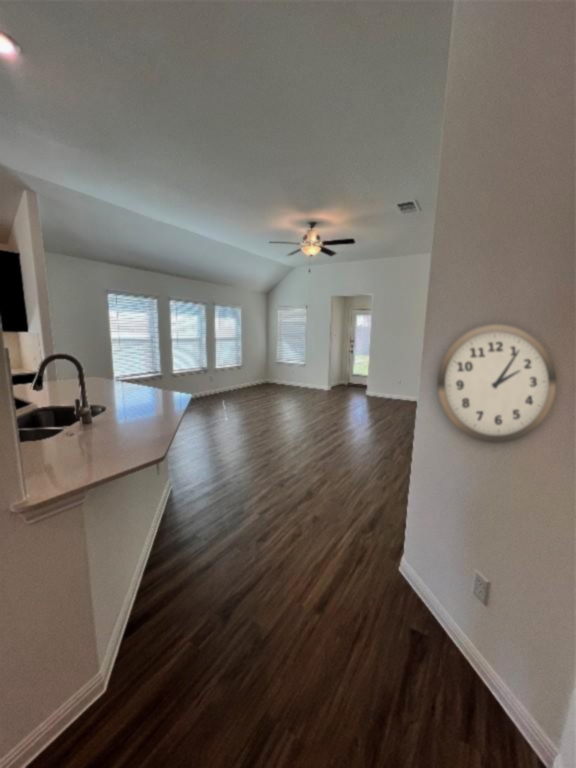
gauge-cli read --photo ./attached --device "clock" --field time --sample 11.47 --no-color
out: 2.06
